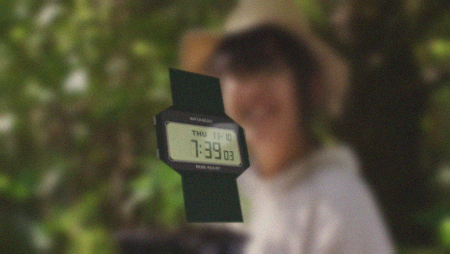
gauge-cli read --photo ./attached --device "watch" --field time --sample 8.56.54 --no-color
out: 7.39.03
